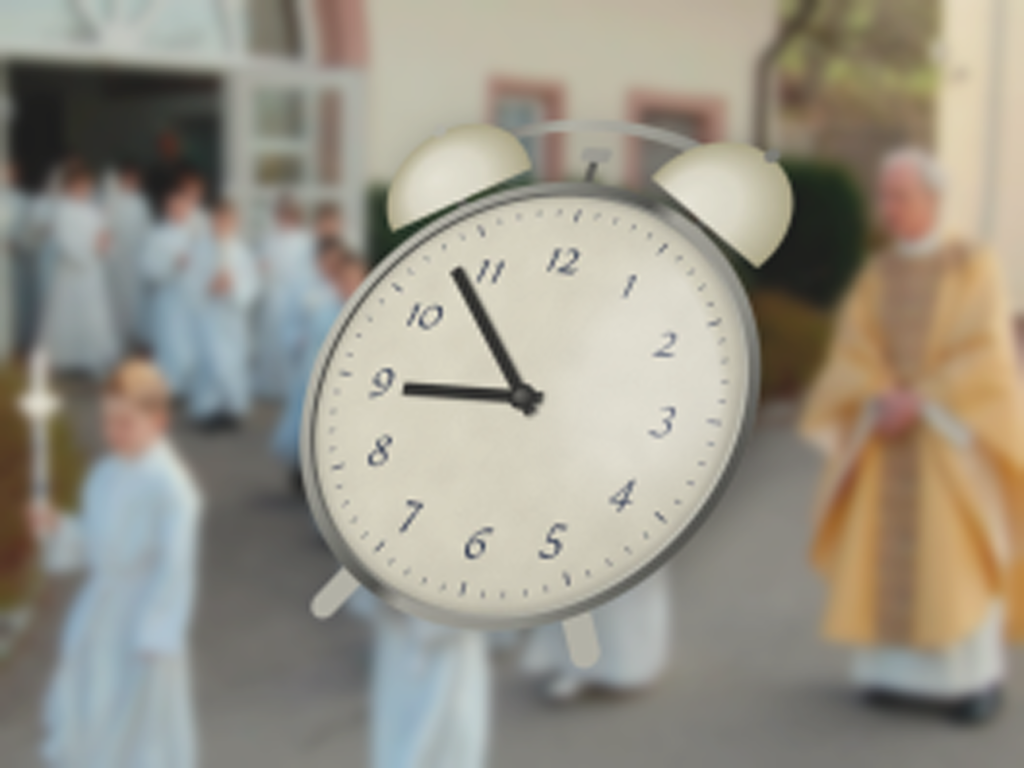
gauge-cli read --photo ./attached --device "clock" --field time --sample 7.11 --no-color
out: 8.53
